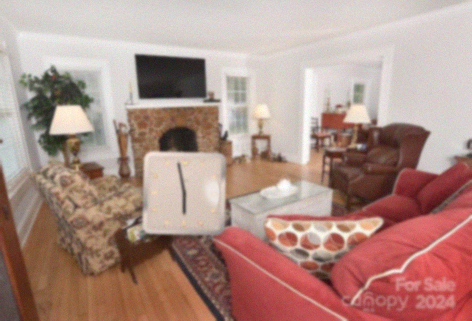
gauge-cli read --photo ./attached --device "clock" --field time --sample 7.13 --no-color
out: 5.58
